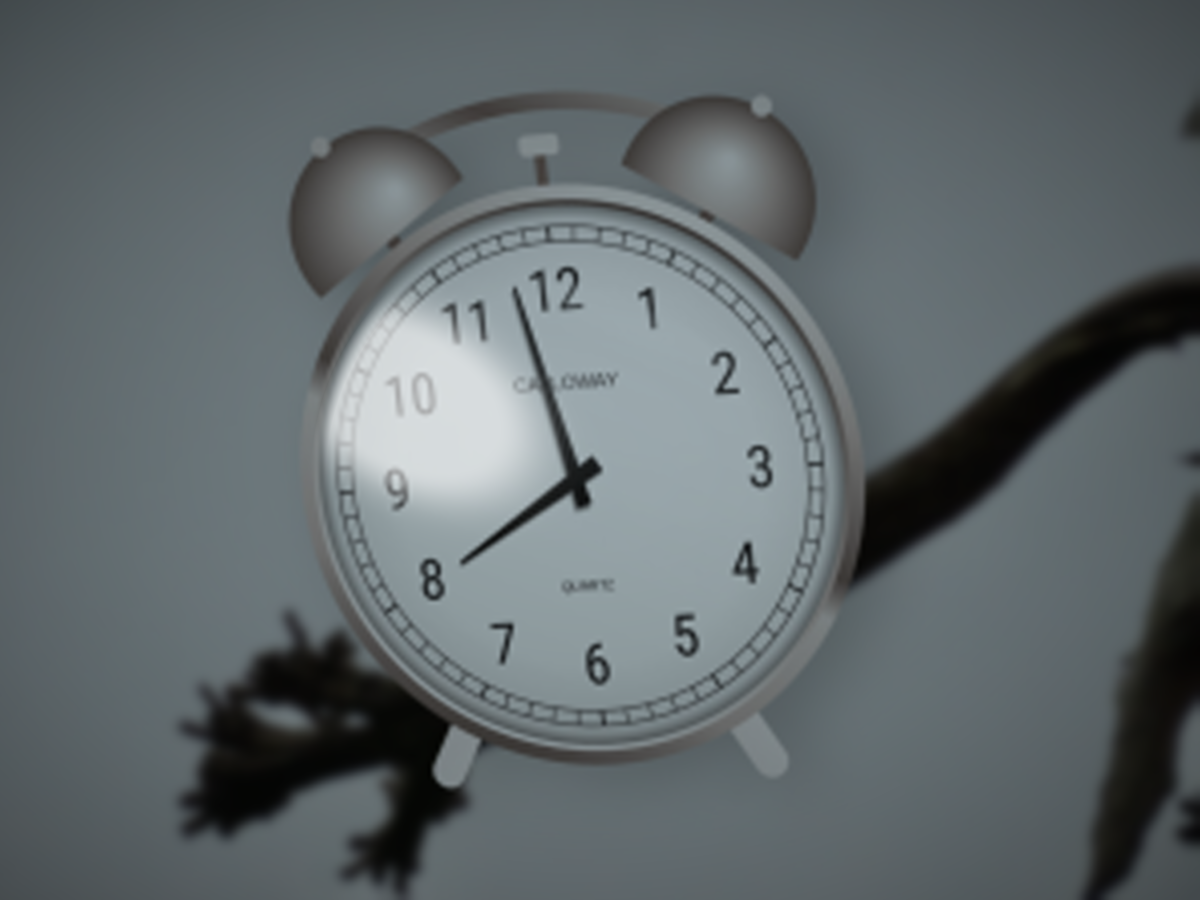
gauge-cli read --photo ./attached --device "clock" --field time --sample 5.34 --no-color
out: 7.58
